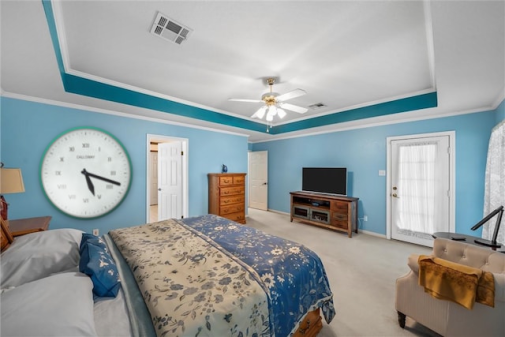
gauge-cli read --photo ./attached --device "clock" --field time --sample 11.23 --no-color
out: 5.18
